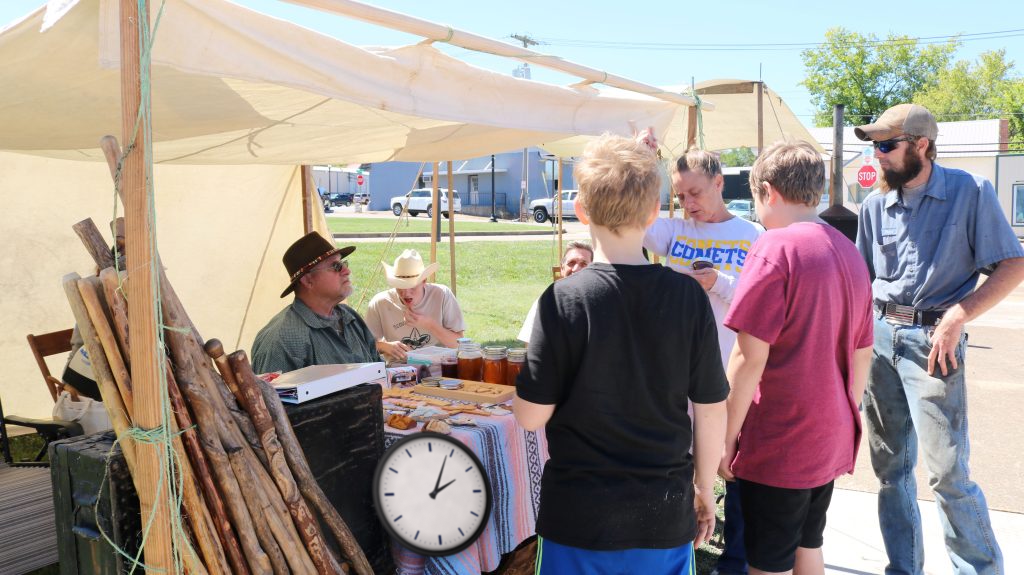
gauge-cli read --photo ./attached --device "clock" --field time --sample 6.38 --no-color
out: 2.04
